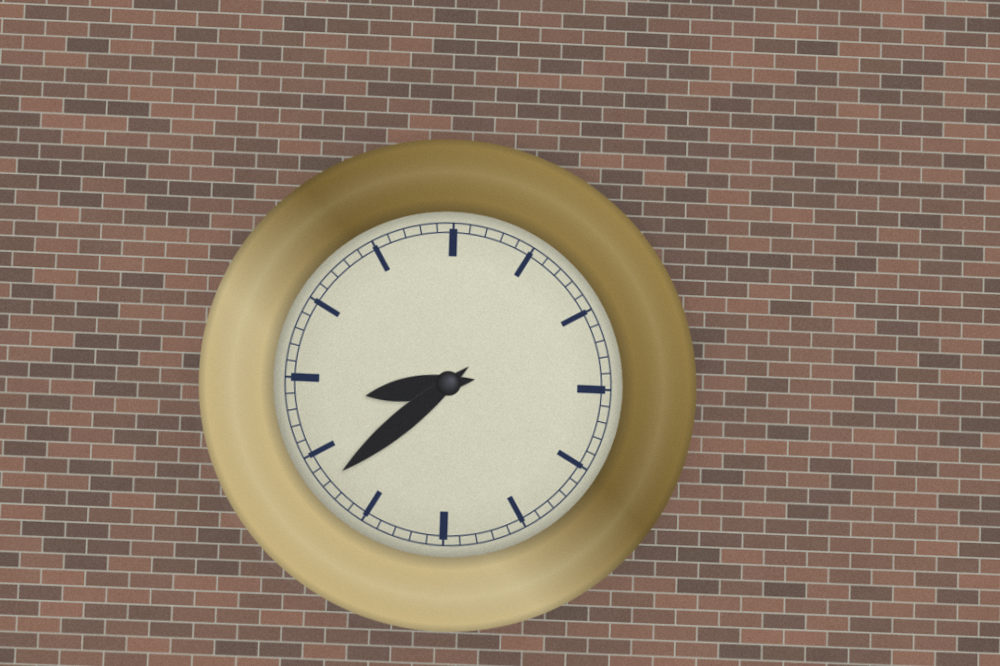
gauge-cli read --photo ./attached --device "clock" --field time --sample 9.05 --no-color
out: 8.38
